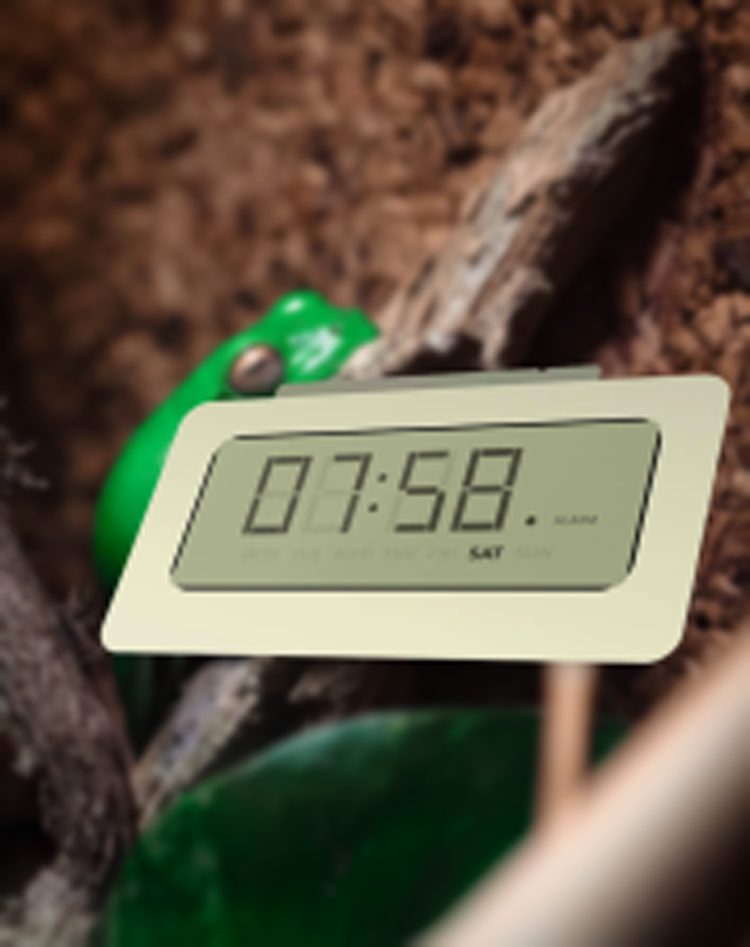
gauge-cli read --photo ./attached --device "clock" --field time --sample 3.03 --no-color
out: 7.58
